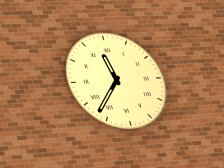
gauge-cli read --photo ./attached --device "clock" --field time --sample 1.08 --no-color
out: 11.37
